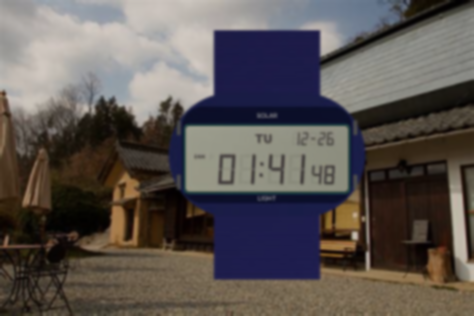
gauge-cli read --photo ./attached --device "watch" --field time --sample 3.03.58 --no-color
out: 1.41.48
